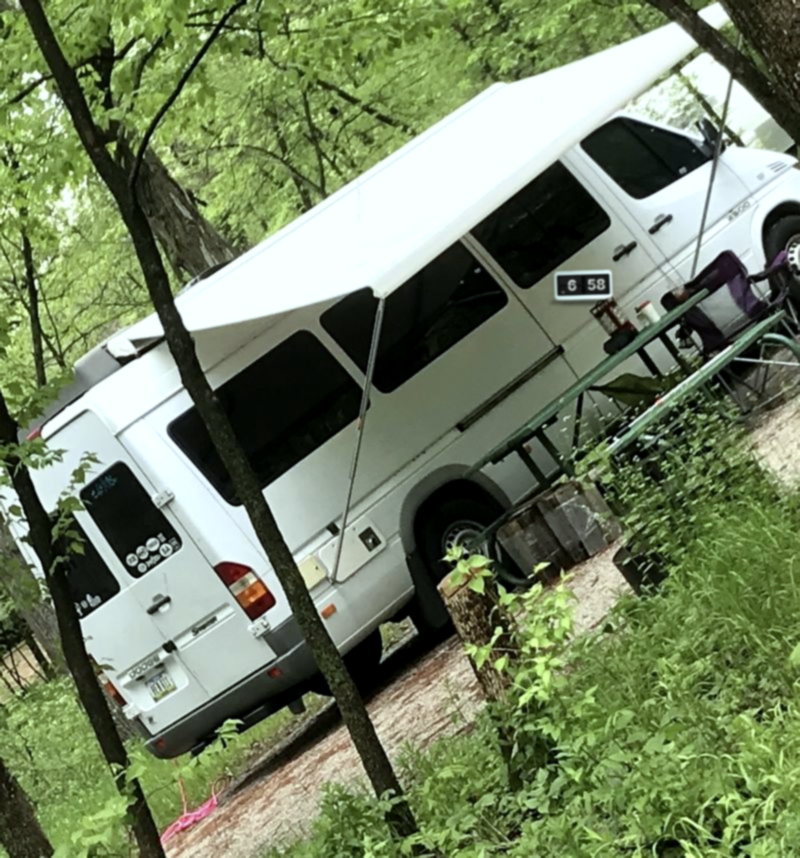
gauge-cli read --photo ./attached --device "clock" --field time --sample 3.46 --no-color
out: 6.58
